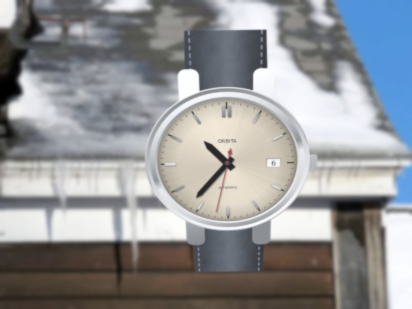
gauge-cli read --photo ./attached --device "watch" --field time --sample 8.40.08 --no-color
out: 10.36.32
